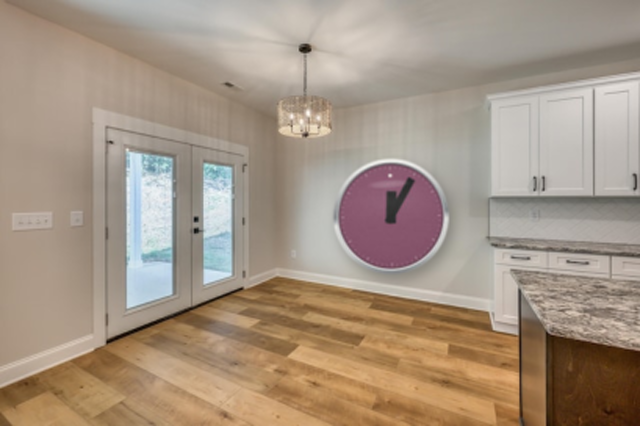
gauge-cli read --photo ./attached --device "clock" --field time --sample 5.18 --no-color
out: 12.05
